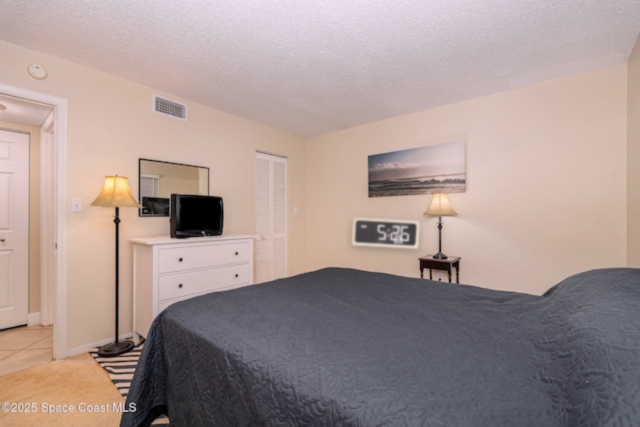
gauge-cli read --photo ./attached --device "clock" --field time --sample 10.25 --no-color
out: 5.26
